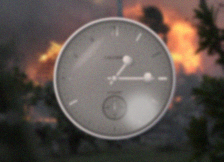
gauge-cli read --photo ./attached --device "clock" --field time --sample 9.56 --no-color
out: 1.15
